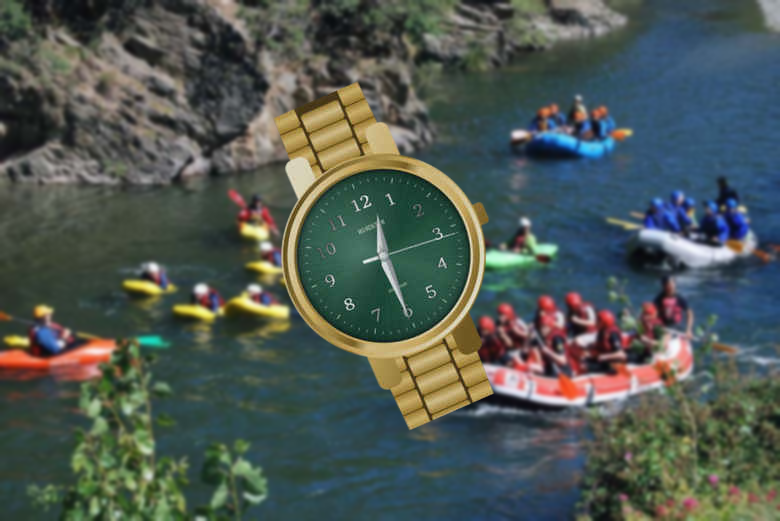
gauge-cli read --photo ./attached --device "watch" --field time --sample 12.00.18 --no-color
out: 12.30.16
